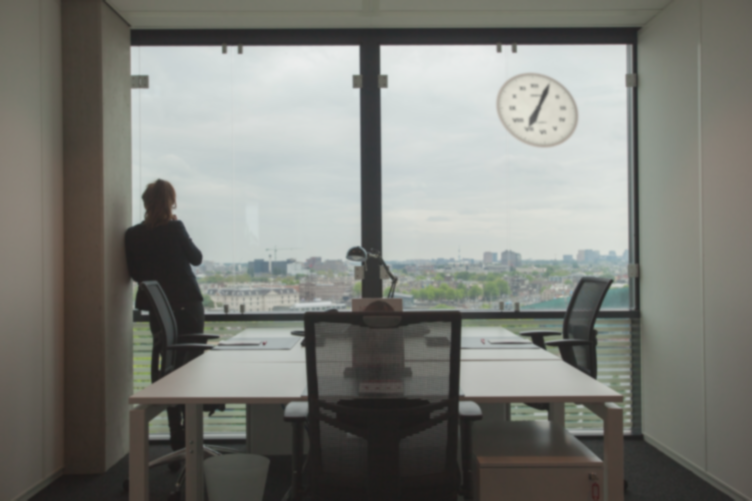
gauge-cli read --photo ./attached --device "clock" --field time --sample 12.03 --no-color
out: 7.05
